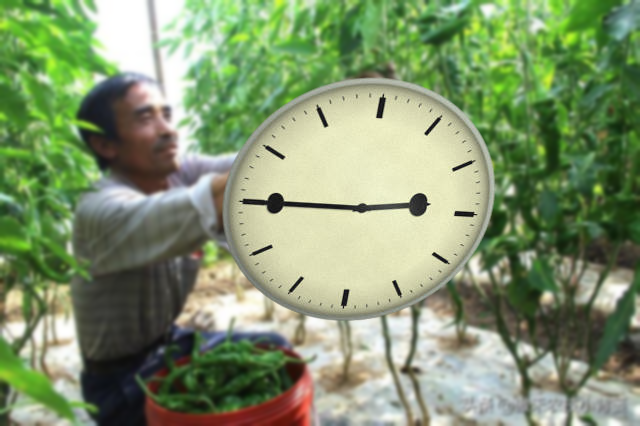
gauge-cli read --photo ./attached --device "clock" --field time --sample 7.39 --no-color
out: 2.45
